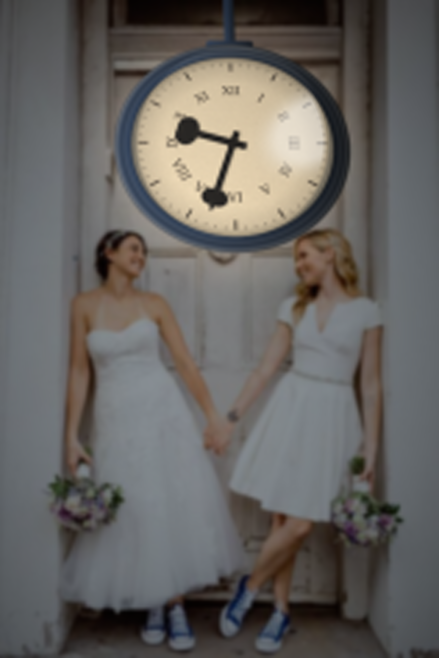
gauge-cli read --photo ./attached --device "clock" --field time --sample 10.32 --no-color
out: 9.33
